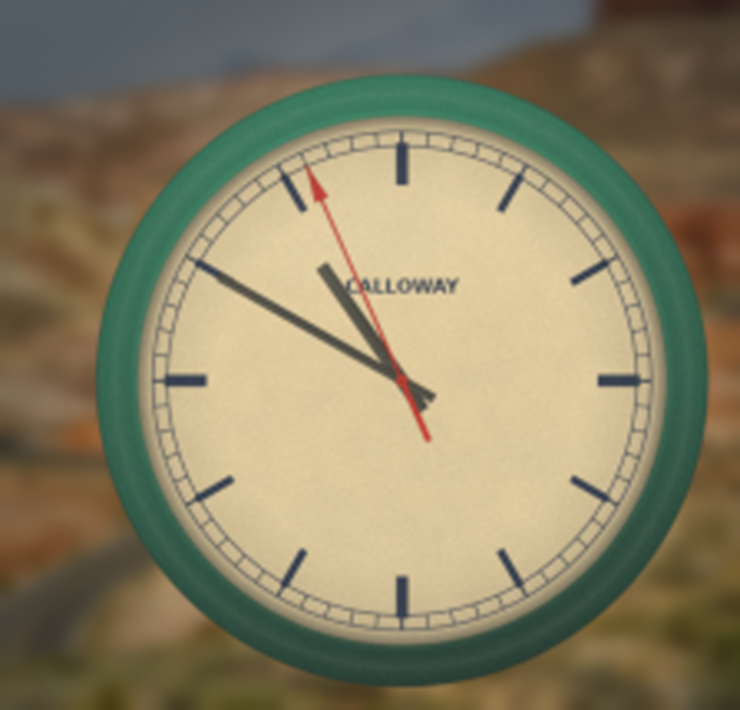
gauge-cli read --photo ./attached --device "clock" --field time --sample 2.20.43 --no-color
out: 10.49.56
